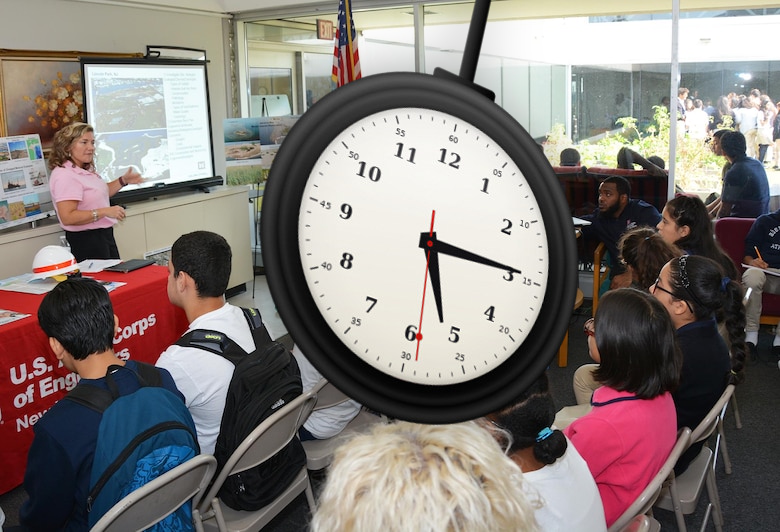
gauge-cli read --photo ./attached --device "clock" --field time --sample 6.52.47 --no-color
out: 5.14.29
